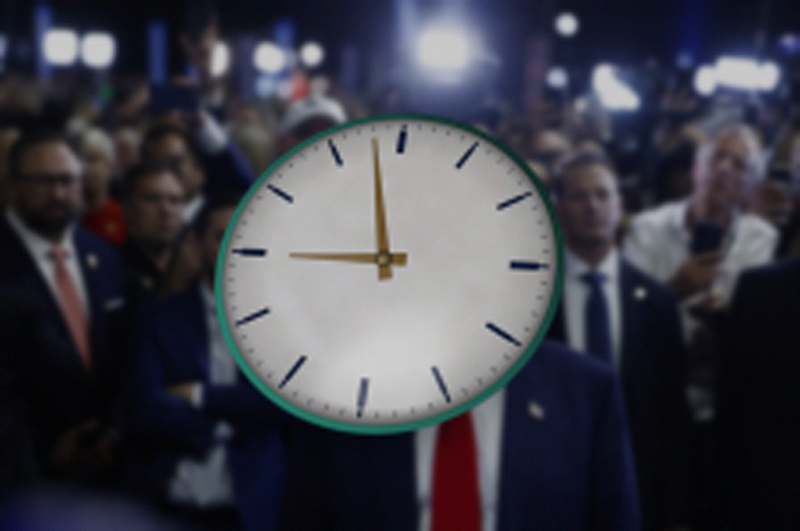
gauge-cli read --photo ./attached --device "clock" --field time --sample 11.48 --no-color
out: 8.58
